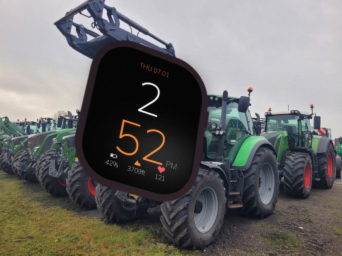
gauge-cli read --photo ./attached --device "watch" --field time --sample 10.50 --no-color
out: 2.52
